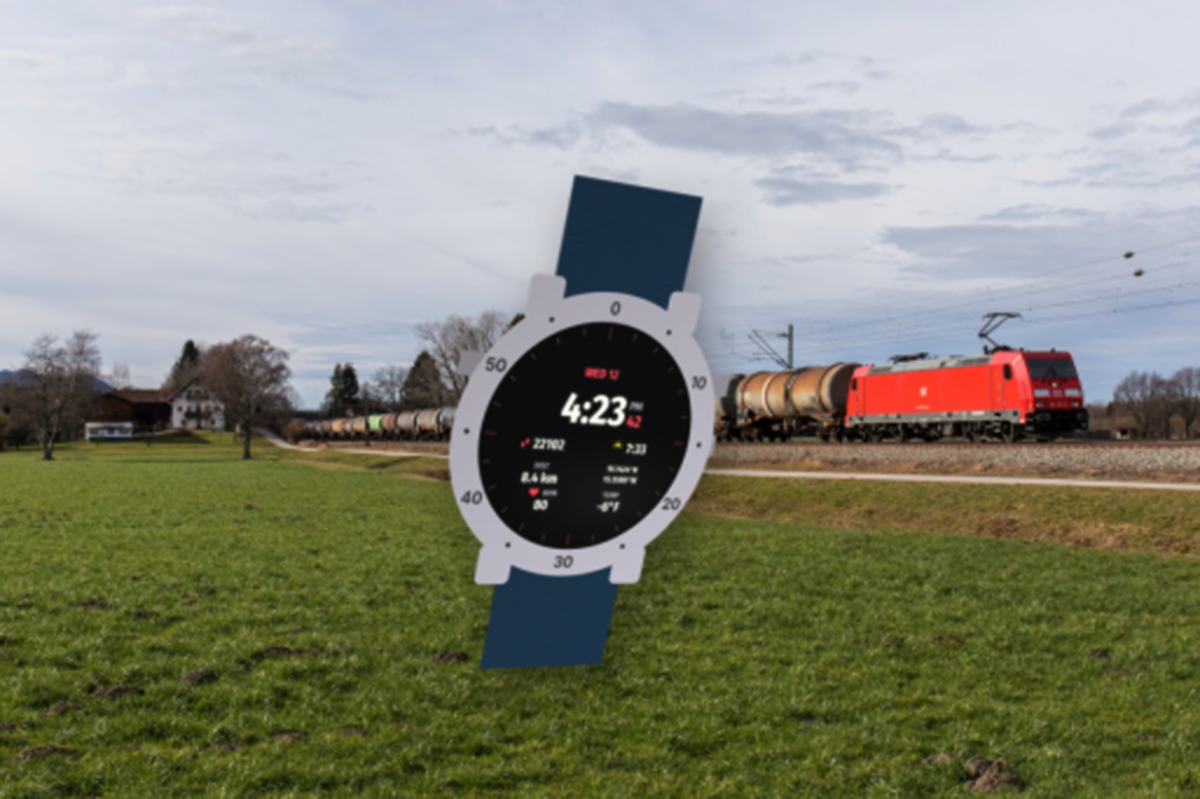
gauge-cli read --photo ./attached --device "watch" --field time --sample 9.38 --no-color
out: 4.23
